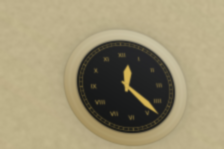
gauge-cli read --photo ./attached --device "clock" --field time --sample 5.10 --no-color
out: 12.23
